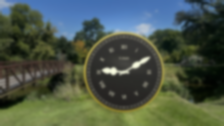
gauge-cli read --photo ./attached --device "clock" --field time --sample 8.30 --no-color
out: 9.10
